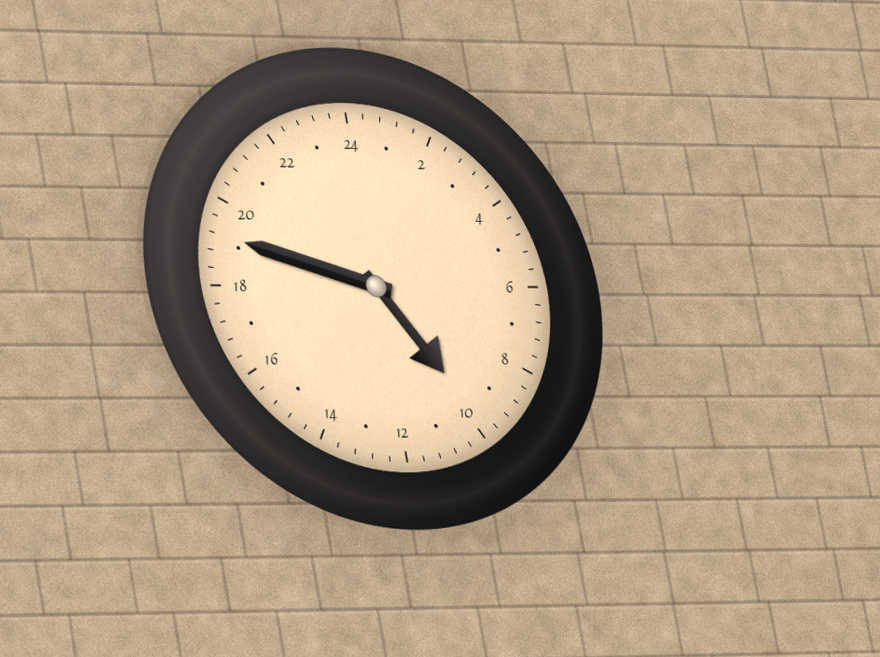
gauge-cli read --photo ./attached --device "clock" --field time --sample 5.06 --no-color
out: 9.48
